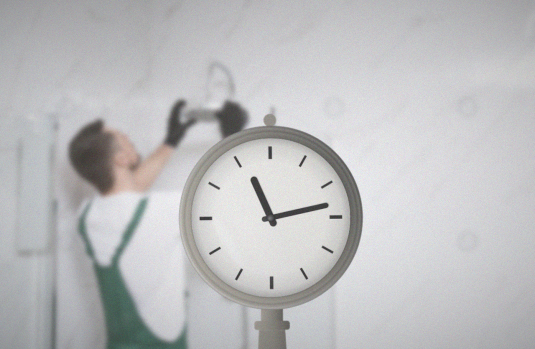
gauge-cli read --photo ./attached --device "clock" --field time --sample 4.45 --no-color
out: 11.13
